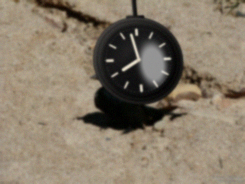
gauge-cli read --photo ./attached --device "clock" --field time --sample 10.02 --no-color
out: 7.58
